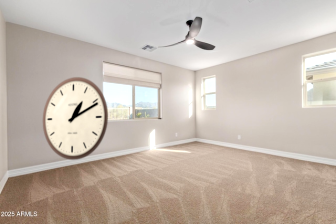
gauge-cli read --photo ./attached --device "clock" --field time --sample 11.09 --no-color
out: 1.11
